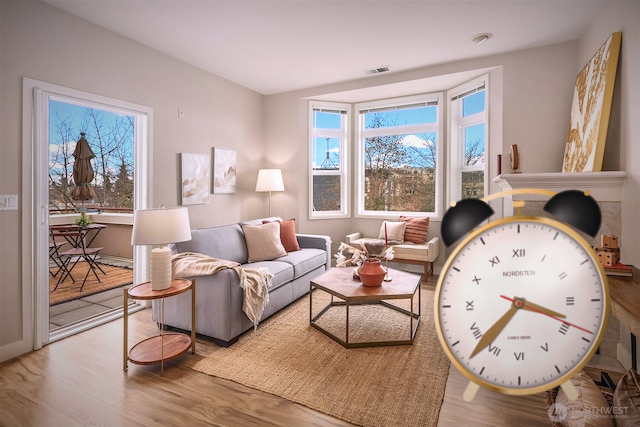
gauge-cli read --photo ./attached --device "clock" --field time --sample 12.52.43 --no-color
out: 3.37.19
